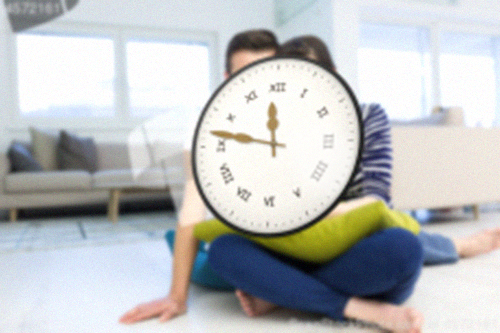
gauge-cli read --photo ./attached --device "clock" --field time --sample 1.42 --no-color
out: 11.47
